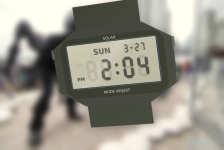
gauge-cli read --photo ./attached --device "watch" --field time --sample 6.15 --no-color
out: 2.04
